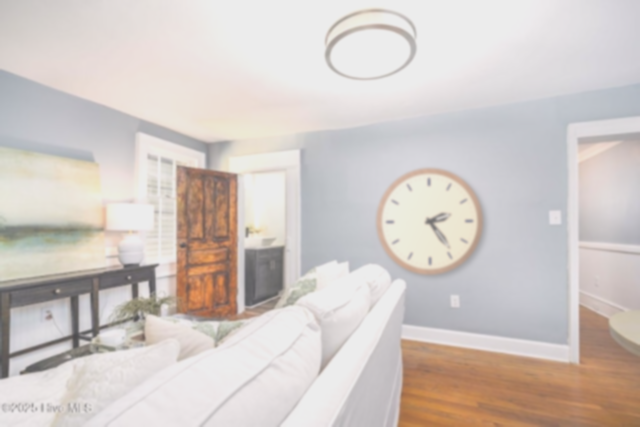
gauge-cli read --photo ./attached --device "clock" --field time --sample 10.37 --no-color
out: 2.24
